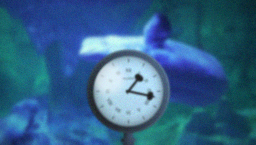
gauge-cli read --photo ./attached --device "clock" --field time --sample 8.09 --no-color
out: 1.17
